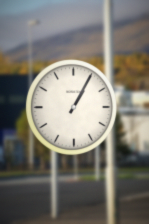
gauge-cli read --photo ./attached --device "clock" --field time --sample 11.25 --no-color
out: 1.05
